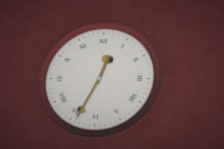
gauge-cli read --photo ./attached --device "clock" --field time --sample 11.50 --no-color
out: 12.34
